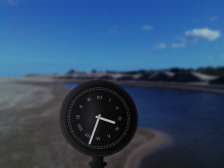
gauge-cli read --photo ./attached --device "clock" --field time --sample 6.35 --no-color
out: 3.33
